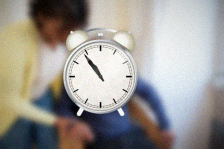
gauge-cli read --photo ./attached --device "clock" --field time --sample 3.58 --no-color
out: 10.54
